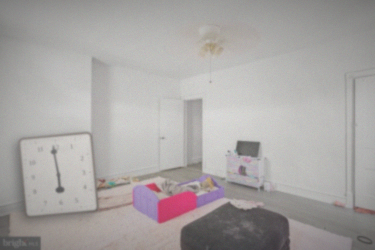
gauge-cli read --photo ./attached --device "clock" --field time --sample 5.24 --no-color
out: 5.59
